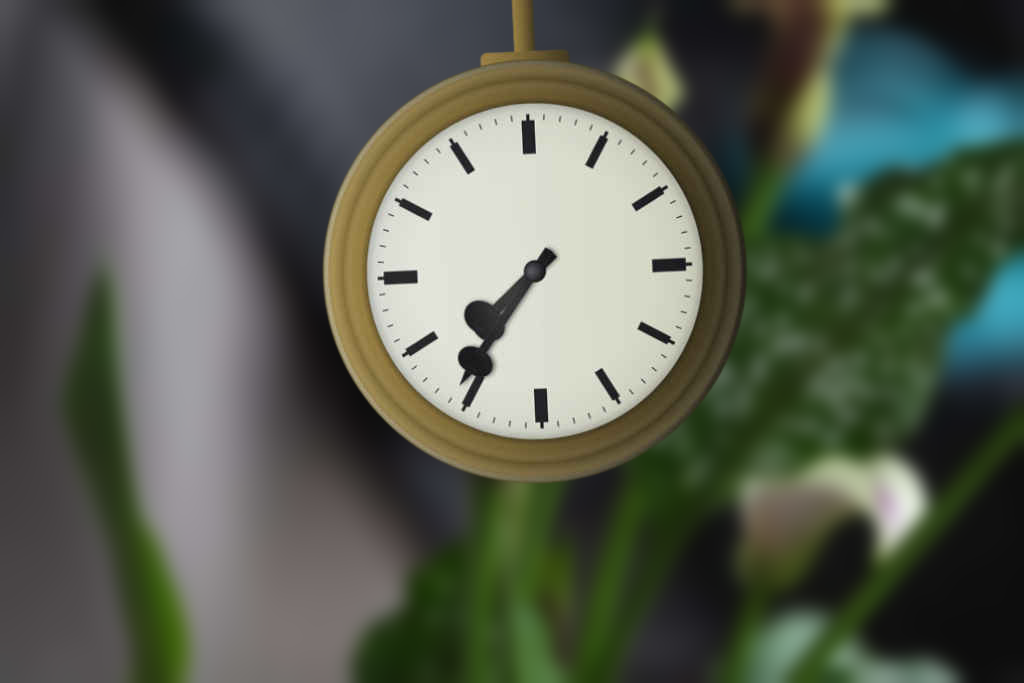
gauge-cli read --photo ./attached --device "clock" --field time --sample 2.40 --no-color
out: 7.36
